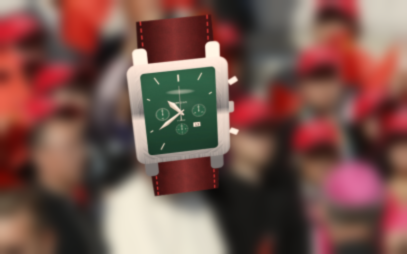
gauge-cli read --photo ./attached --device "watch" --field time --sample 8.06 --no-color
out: 10.39
